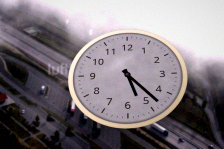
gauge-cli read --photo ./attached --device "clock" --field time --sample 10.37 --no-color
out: 5.23
